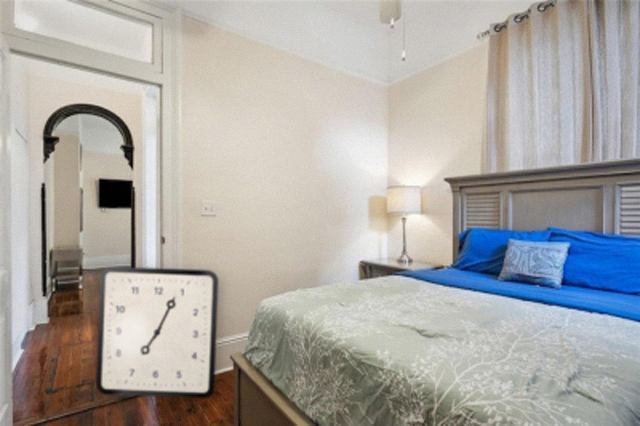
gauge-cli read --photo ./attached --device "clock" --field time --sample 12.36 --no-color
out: 7.04
